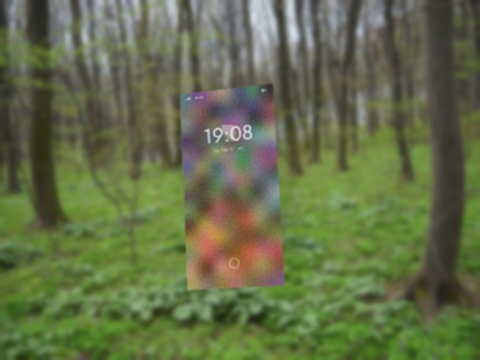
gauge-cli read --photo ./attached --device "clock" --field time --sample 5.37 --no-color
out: 19.08
